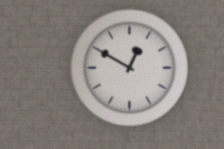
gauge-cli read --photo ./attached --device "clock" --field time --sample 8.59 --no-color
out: 12.50
